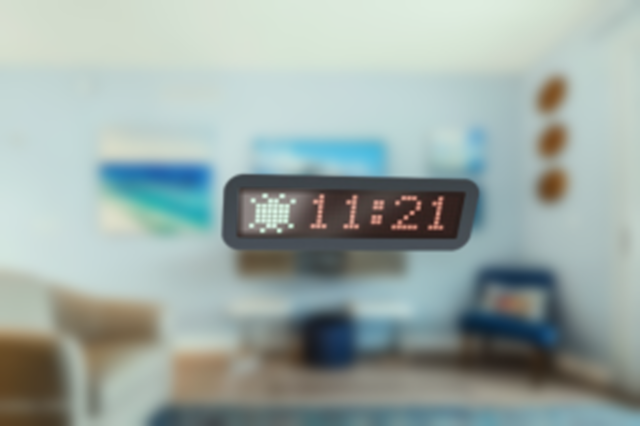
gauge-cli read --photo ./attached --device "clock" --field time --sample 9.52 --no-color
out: 11.21
